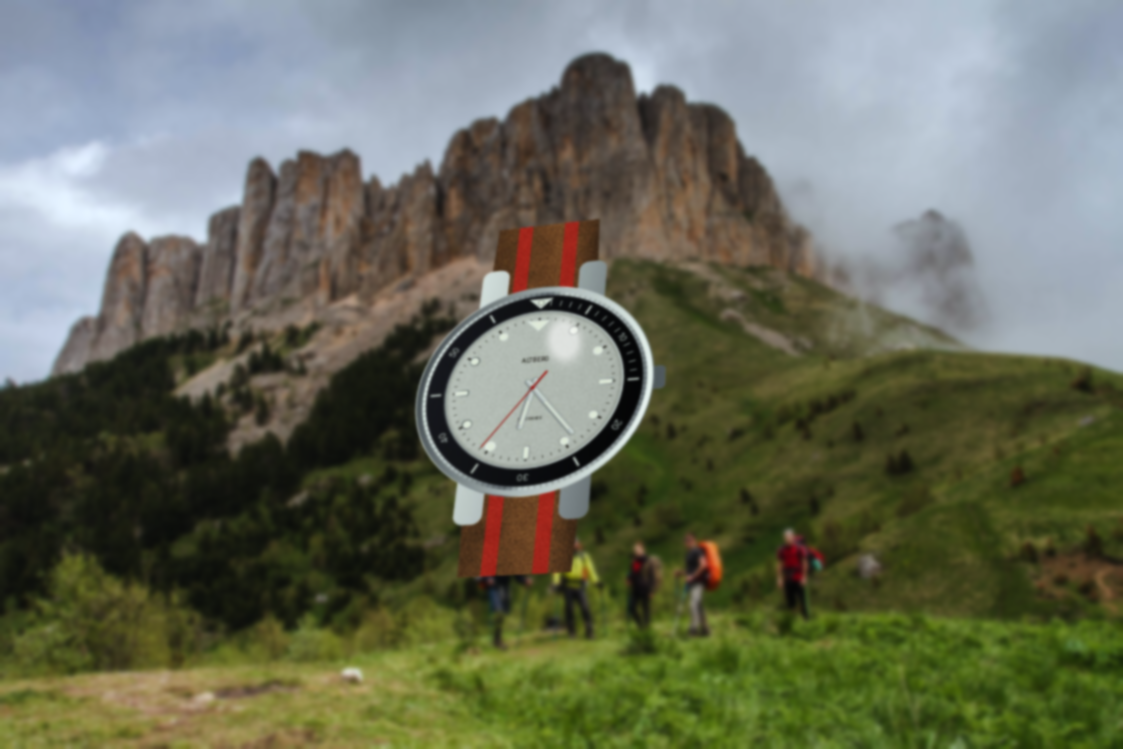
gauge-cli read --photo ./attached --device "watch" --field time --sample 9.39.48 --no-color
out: 6.23.36
